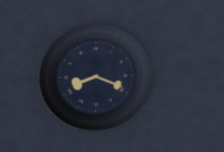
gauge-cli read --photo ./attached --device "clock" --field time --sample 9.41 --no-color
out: 8.19
